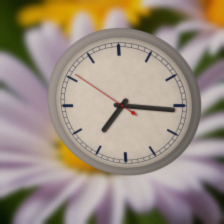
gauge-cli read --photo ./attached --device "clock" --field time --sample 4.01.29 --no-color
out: 7.15.51
